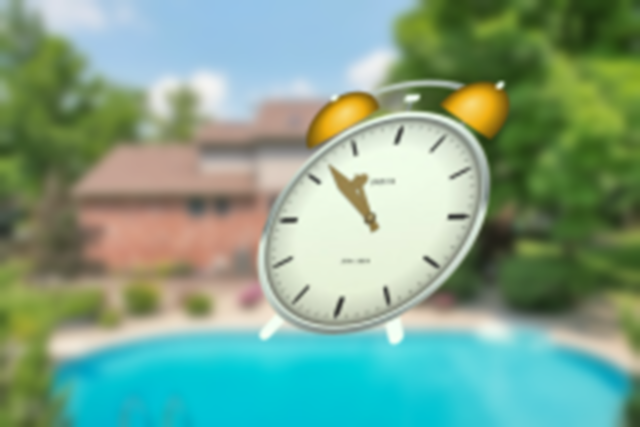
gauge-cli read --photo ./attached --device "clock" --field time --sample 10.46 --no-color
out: 10.52
